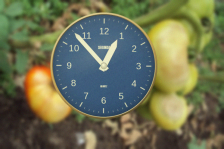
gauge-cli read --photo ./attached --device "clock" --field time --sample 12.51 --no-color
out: 12.53
